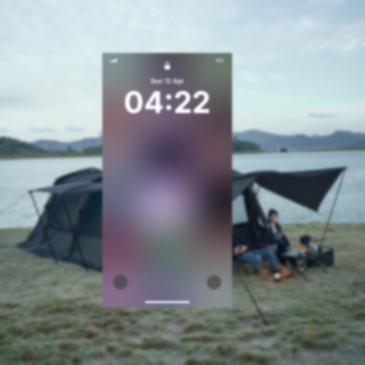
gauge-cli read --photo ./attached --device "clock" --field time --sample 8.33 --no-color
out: 4.22
